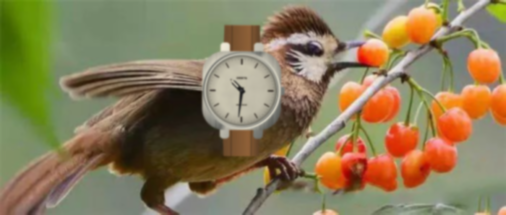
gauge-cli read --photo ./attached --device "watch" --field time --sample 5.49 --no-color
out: 10.31
